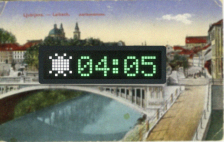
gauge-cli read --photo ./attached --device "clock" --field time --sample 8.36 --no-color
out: 4.05
